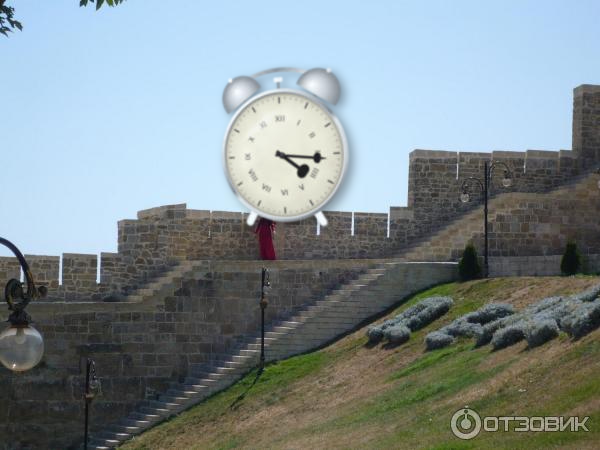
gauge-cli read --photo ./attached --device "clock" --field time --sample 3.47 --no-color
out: 4.16
